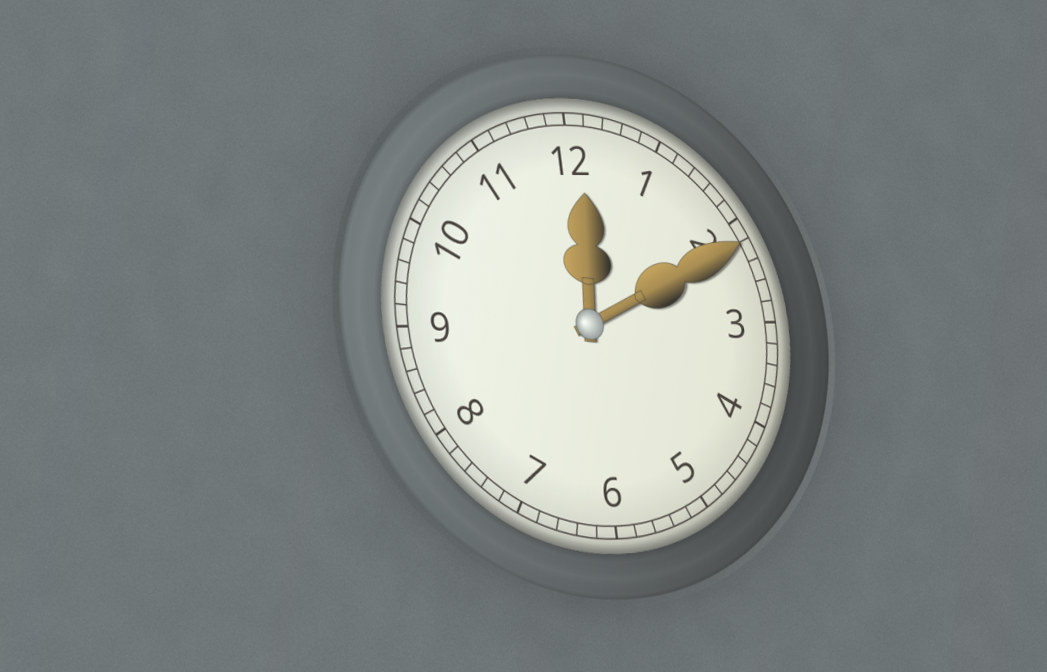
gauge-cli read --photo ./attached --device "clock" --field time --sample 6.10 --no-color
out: 12.11
